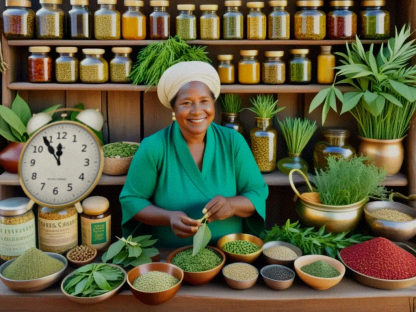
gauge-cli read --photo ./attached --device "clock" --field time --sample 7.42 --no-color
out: 11.54
